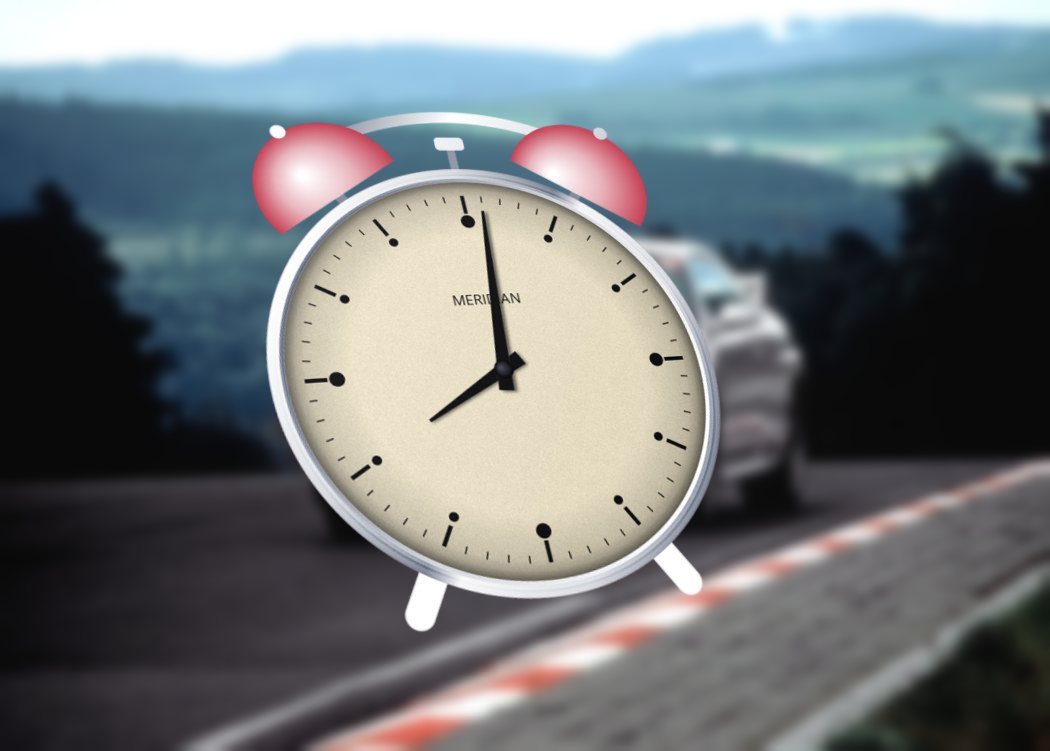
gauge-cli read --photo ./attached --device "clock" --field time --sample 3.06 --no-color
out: 8.01
